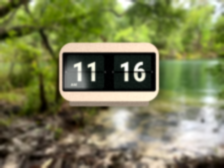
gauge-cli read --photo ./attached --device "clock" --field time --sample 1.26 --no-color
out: 11.16
